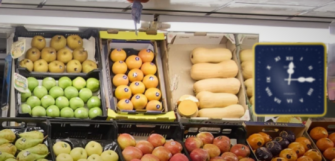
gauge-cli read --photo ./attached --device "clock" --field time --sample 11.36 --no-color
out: 12.15
